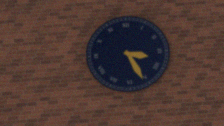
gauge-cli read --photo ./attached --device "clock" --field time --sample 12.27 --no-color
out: 3.26
